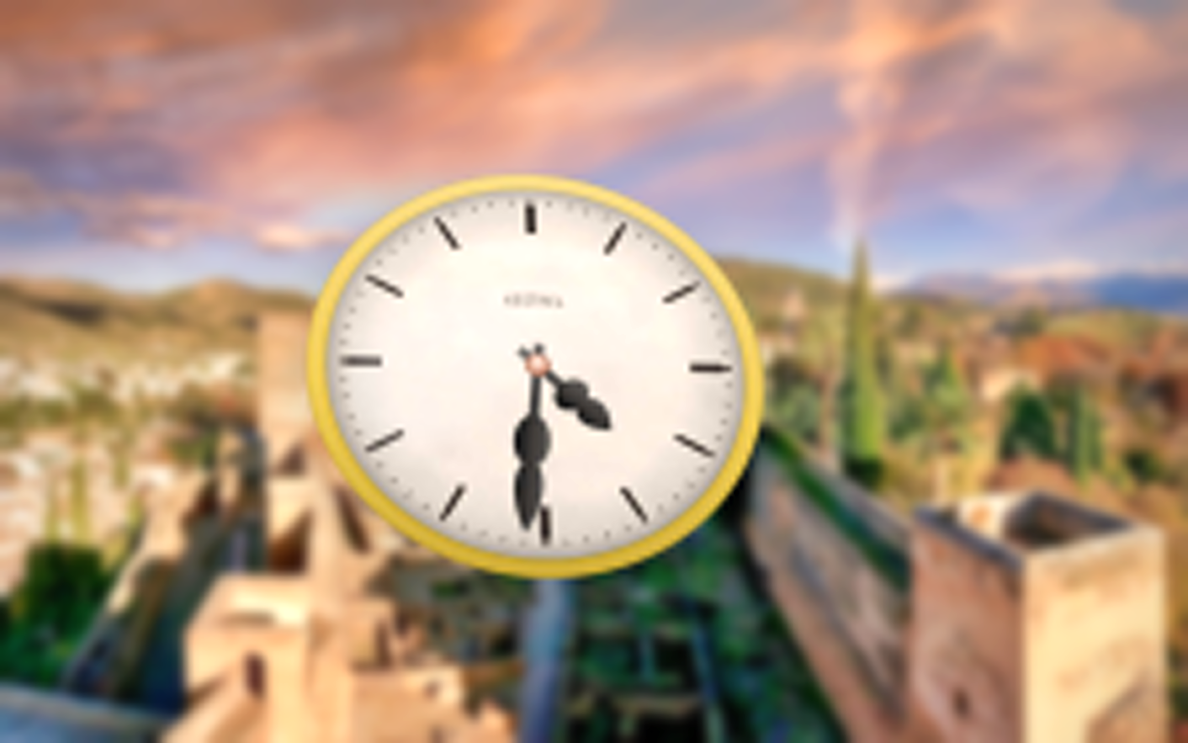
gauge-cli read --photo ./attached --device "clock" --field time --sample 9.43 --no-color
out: 4.31
